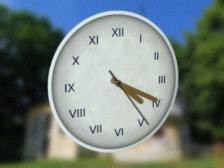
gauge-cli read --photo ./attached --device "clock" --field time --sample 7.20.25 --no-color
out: 4.19.24
